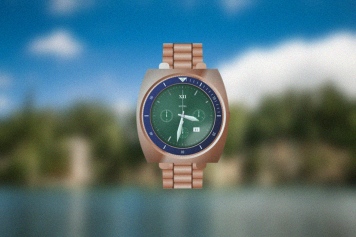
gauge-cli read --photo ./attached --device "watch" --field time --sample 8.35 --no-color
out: 3.32
